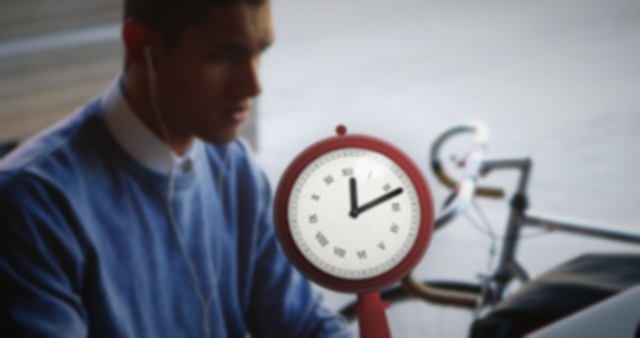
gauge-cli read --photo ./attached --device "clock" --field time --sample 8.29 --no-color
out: 12.12
